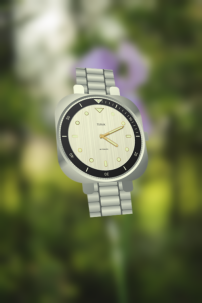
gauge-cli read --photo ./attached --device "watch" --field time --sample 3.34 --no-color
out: 4.11
